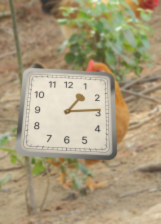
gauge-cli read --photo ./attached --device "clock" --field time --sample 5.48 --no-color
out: 1.14
